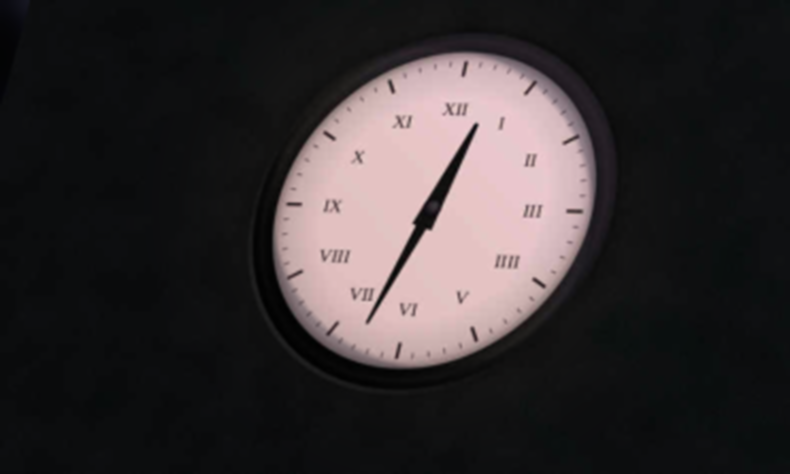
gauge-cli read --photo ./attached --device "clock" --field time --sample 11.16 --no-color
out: 12.33
